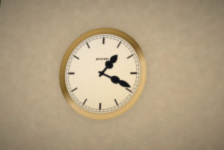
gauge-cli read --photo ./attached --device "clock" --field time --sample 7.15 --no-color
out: 1.19
